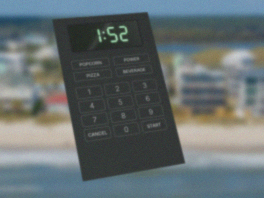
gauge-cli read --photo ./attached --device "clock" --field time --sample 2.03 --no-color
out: 1.52
